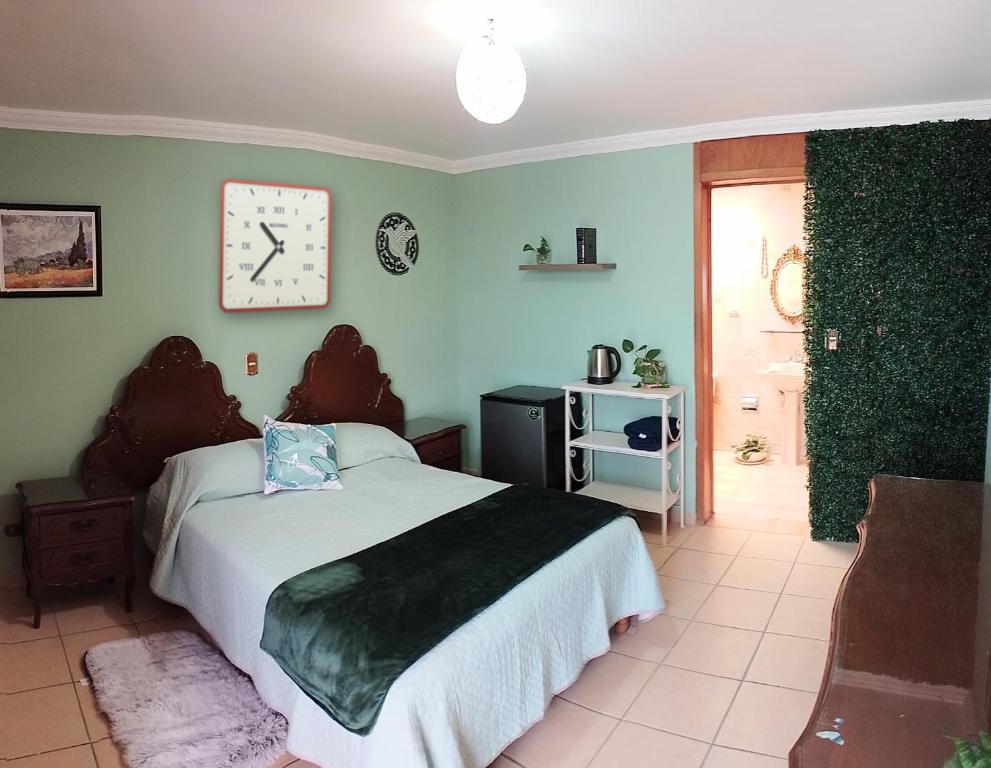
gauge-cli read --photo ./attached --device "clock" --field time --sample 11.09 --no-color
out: 10.37
